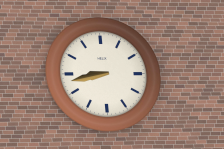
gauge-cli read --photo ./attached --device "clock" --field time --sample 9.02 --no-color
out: 8.43
